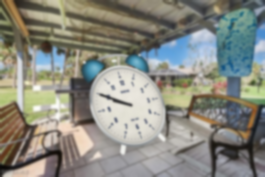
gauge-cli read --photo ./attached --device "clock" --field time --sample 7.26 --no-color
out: 9.50
